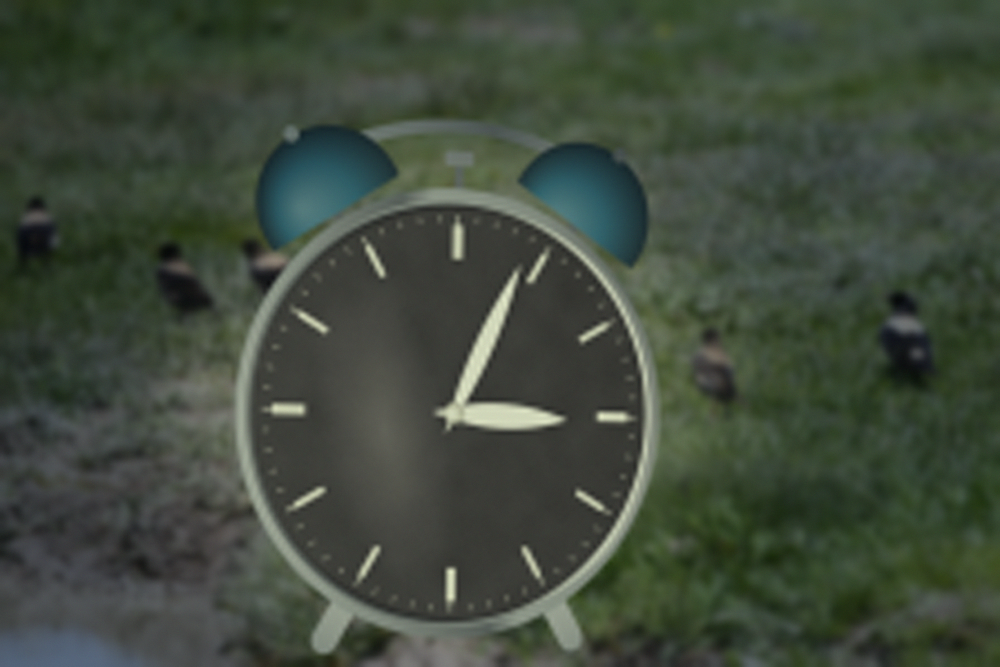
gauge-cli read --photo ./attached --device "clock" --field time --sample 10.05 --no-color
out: 3.04
